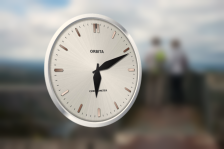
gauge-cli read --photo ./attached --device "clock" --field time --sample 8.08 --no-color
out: 6.11
